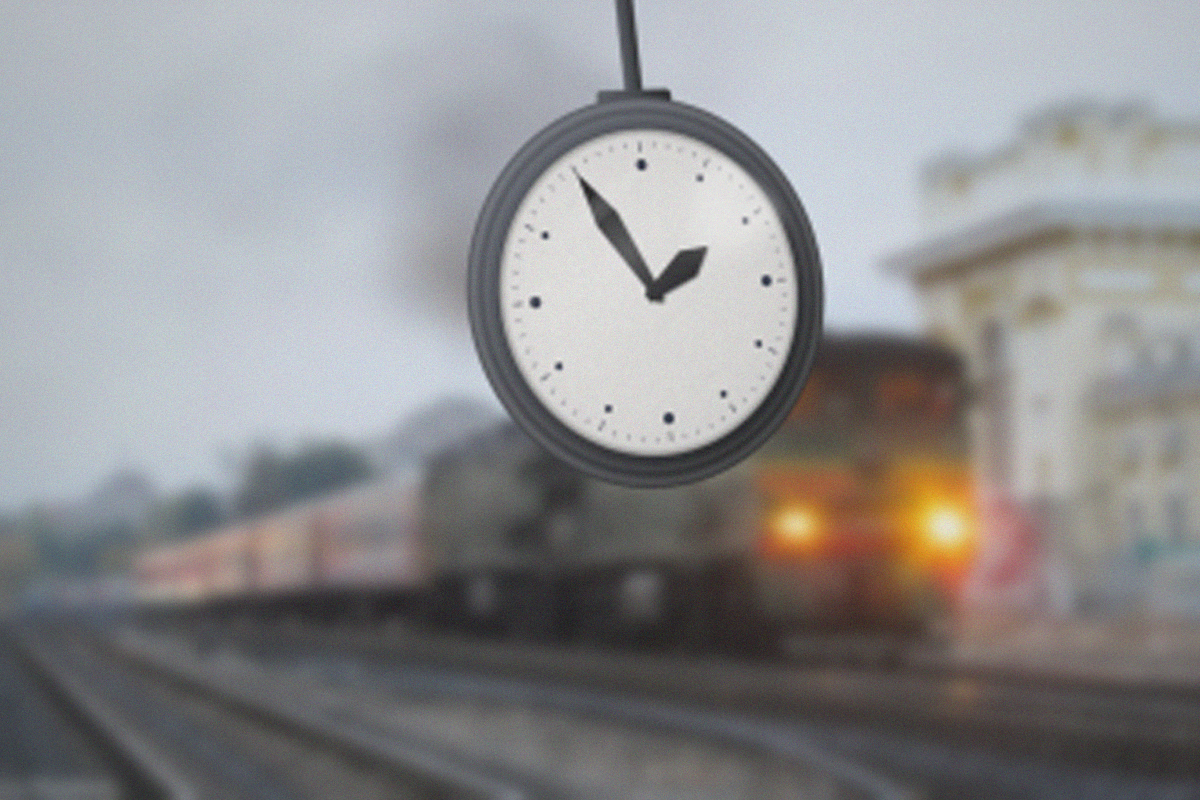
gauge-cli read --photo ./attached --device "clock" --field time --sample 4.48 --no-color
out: 1.55
